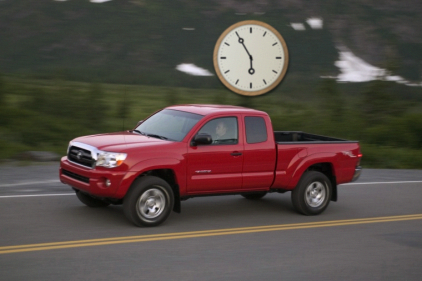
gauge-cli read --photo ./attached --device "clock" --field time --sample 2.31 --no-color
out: 5.55
